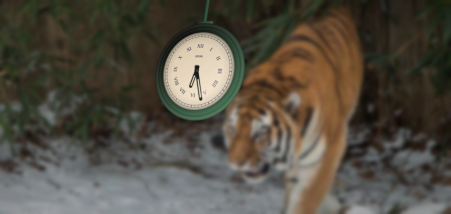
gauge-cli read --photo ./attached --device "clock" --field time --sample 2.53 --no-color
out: 6.27
